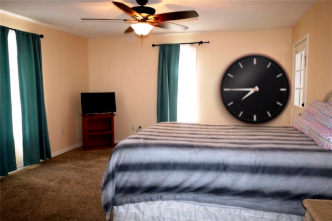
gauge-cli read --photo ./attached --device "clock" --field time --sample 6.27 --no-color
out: 7.45
